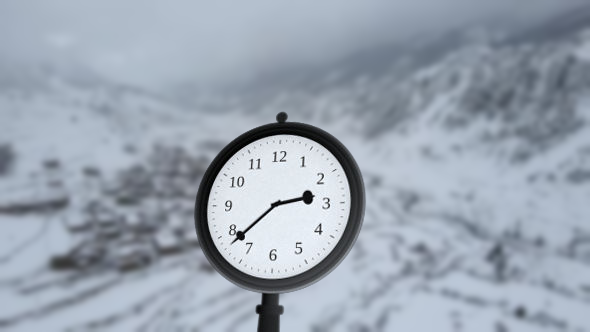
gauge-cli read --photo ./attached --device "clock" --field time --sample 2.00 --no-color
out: 2.38
